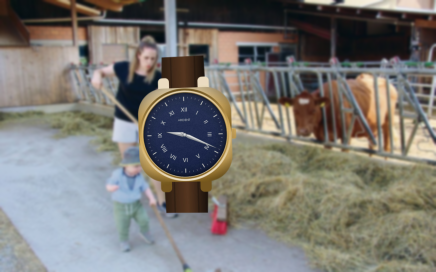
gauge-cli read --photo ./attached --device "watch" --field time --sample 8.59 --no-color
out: 9.19
